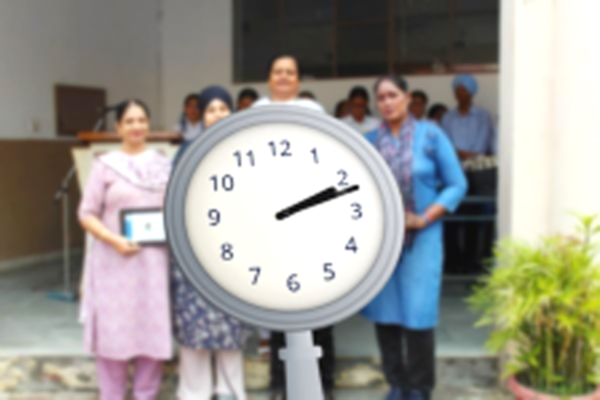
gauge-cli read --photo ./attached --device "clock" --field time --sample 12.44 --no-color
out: 2.12
